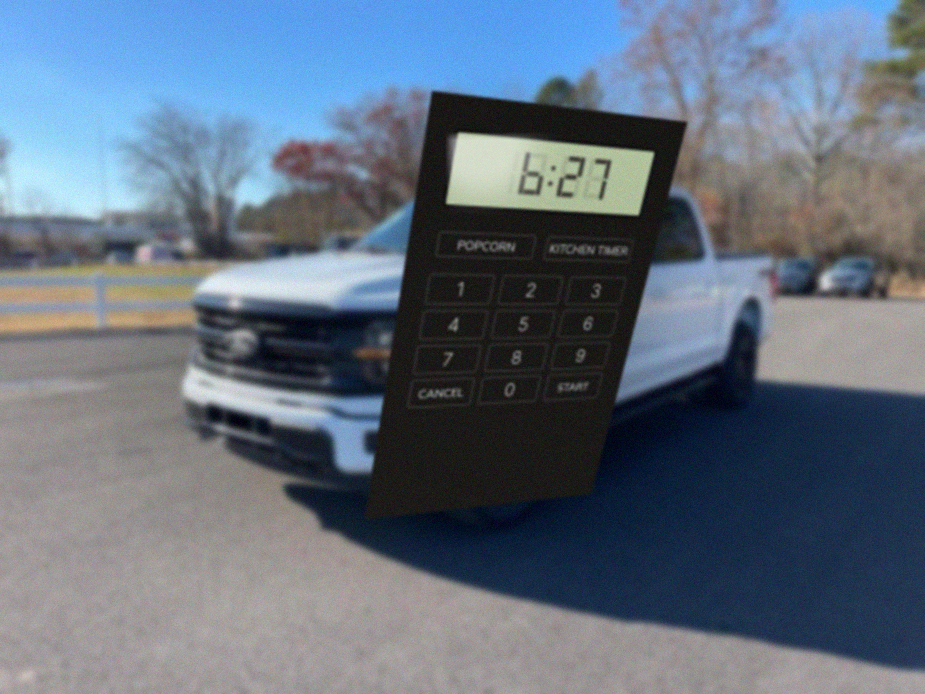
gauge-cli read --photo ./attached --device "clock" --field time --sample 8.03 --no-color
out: 6.27
